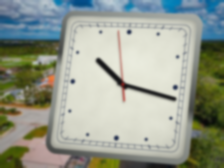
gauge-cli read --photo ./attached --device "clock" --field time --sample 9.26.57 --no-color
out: 10.16.58
